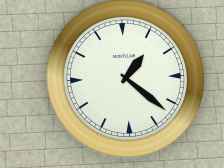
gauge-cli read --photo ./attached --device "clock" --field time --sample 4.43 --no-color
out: 1.22
